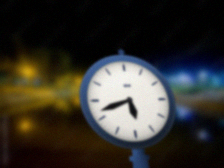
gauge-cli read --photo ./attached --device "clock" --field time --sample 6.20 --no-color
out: 5.42
